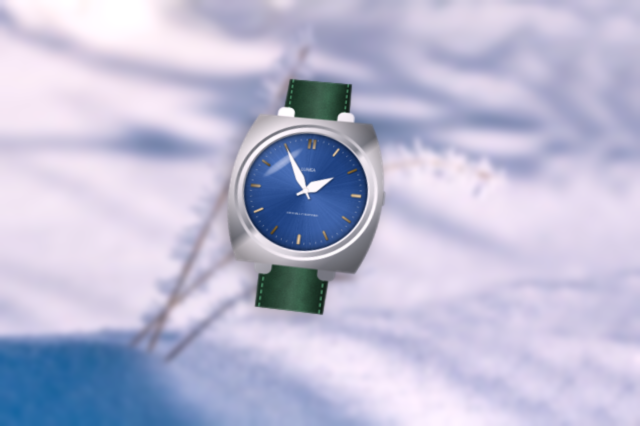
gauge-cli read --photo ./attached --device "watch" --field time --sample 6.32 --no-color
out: 1.55
